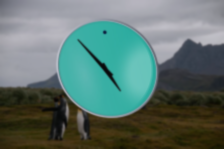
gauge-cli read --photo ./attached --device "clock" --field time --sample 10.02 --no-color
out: 4.53
